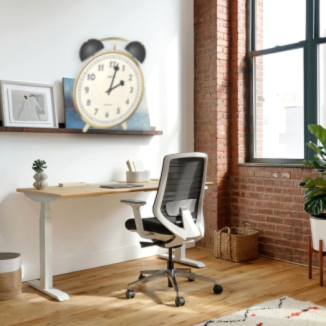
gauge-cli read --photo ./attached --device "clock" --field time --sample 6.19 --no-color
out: 2.02
